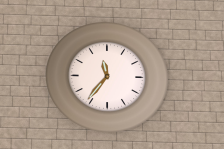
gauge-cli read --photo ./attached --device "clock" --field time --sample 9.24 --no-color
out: 11.36
